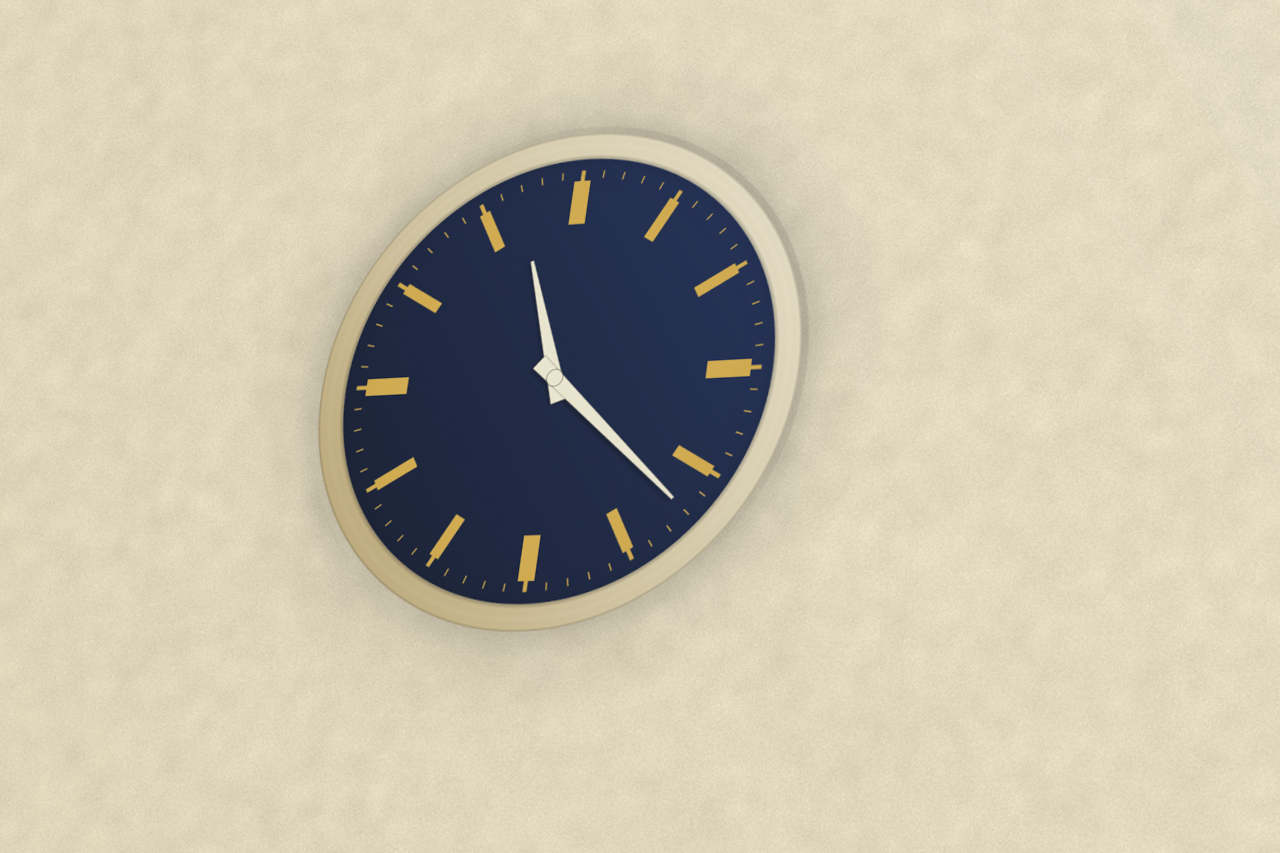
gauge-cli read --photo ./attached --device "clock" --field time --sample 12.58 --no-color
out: 11.22
